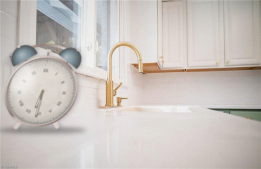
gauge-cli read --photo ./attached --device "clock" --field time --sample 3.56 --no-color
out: 6.31
